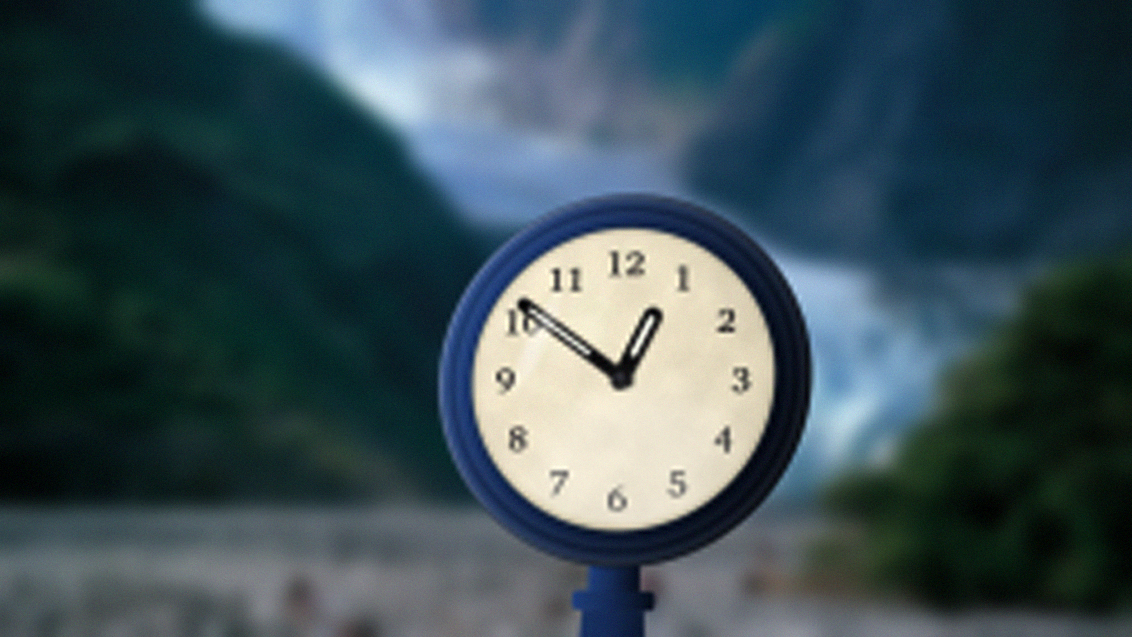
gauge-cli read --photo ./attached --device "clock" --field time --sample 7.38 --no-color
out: 12.51
